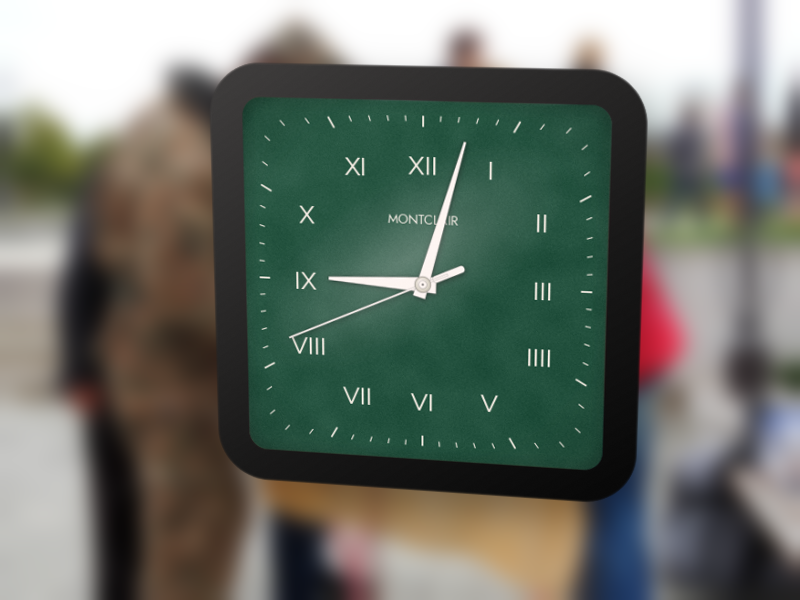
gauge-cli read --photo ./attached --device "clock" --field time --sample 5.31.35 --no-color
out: 9.02.41
